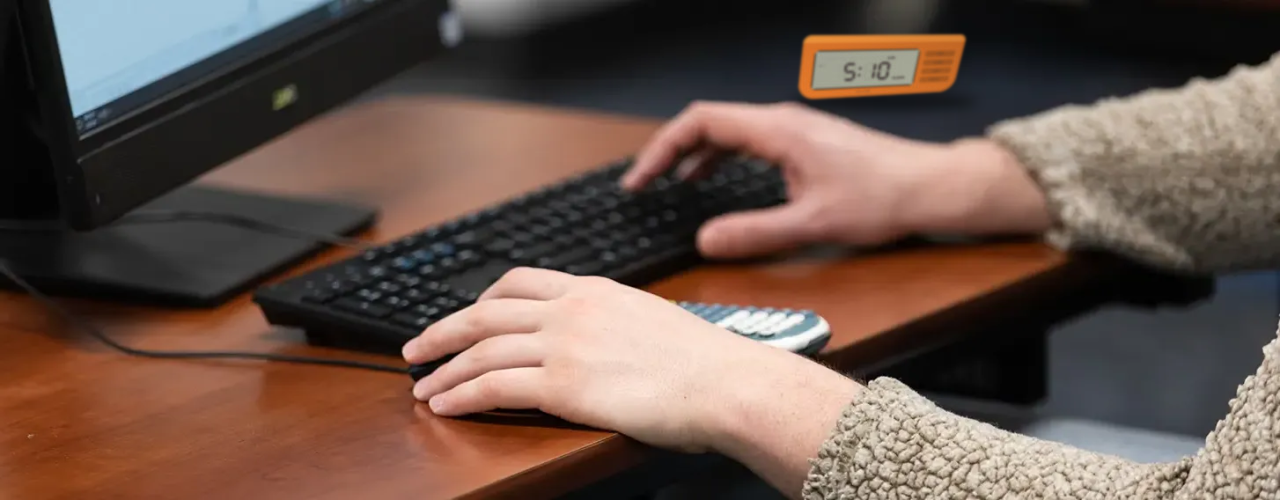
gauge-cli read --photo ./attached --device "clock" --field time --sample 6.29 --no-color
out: 5.10
